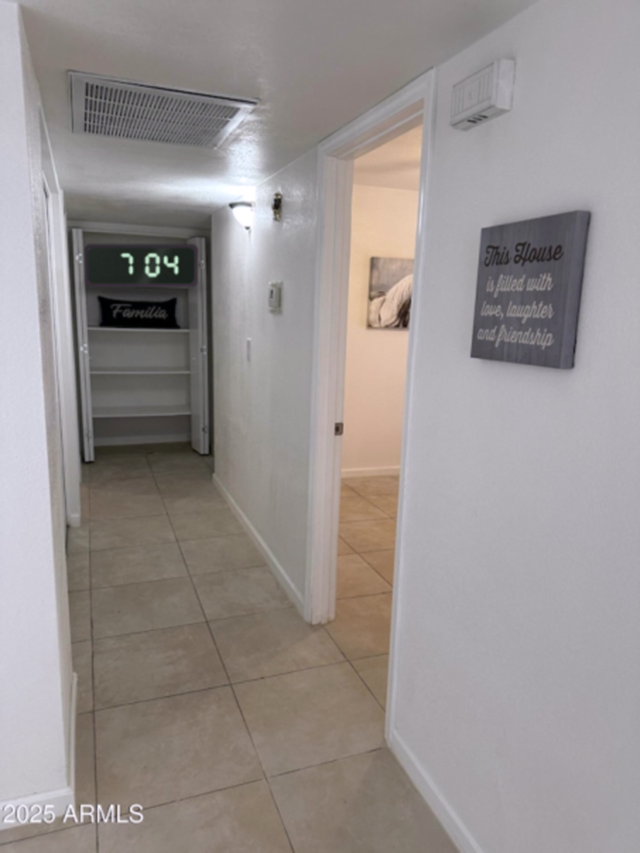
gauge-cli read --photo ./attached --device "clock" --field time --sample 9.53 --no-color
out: 7.04
